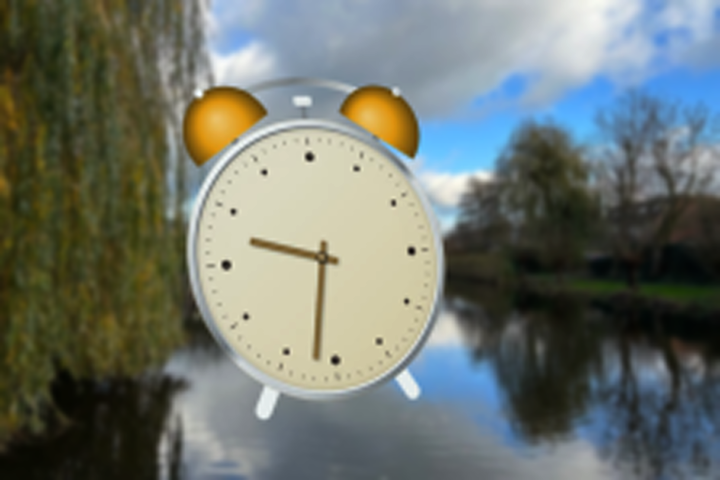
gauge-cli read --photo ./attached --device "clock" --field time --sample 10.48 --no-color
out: 9.32
